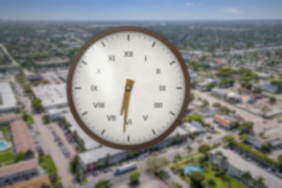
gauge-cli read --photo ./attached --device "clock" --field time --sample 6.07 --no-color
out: 6.31
